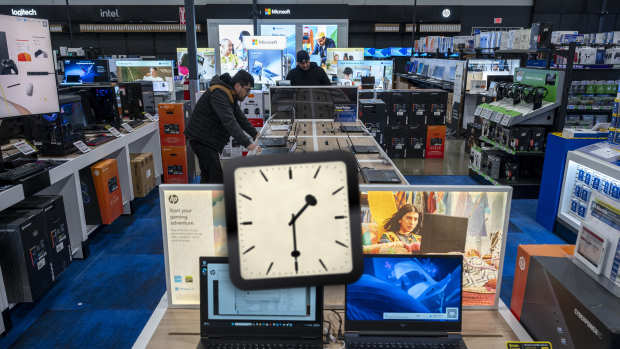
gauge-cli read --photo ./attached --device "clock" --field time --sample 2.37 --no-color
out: 1.30
